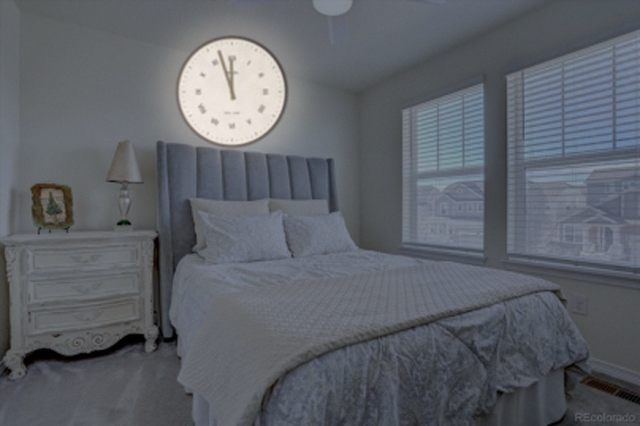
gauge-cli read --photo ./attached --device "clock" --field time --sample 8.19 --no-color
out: 11.57
